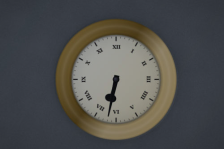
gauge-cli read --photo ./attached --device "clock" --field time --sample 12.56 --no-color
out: 6.32
